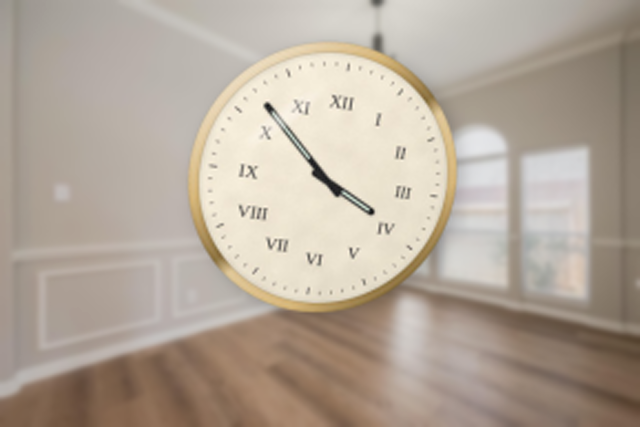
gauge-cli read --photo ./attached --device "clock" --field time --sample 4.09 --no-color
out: 3.52
